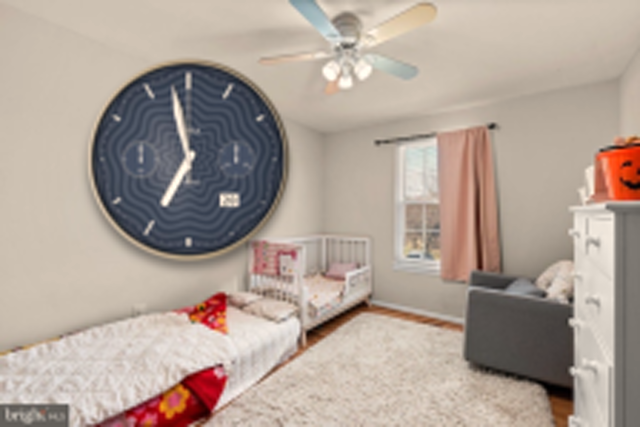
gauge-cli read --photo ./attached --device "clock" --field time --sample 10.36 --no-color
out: 6.58
